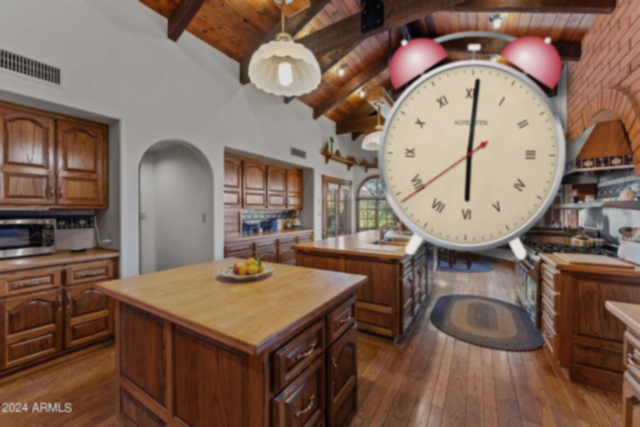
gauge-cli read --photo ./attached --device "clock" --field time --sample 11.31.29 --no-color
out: 6.00.39
